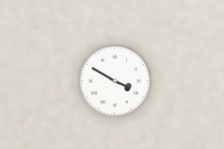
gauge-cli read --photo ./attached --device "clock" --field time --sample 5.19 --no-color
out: 3.50
